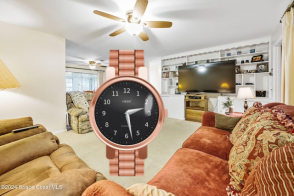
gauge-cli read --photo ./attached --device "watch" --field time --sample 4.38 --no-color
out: 2.28
